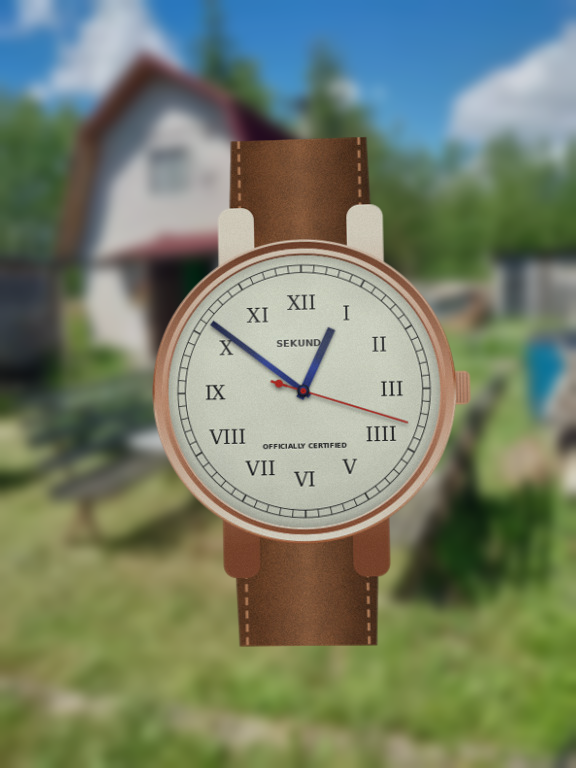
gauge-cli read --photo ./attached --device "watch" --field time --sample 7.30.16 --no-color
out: 12.51.18
